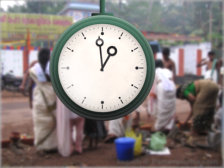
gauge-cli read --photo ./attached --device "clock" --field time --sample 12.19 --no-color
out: 12.59
